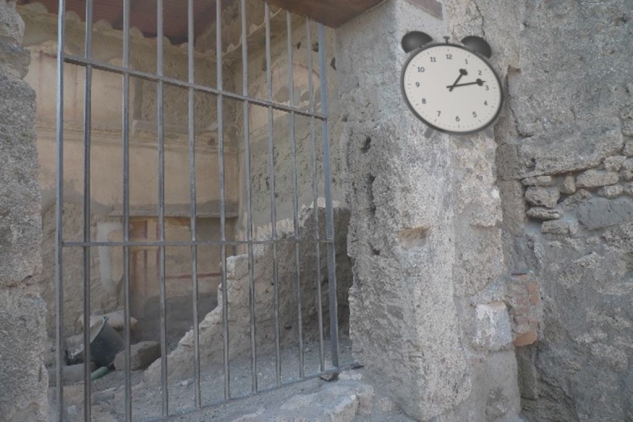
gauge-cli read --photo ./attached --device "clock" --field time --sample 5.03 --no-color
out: 1.13
